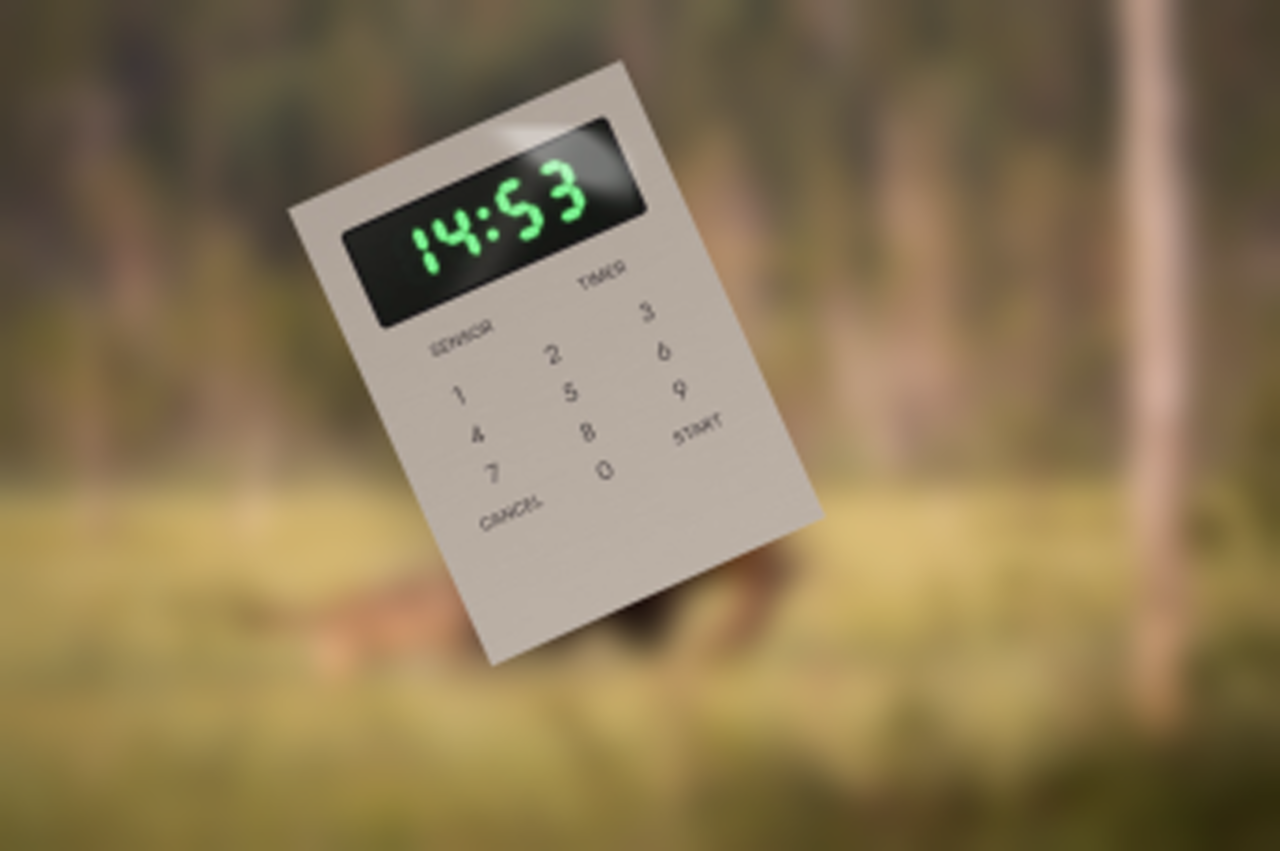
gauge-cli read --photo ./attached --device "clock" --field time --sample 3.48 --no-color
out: 14.53
